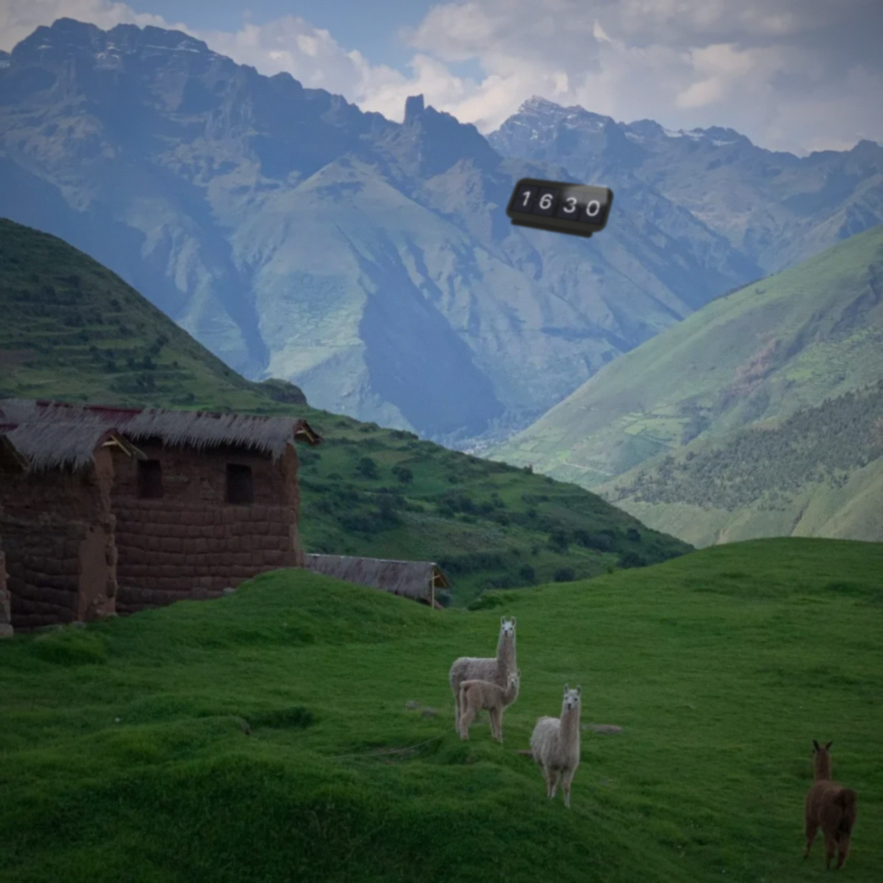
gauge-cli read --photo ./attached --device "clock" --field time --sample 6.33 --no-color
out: 16.30
